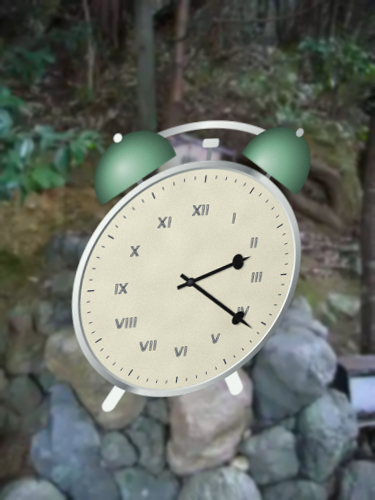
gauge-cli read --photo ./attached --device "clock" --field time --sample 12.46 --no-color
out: 2.21
